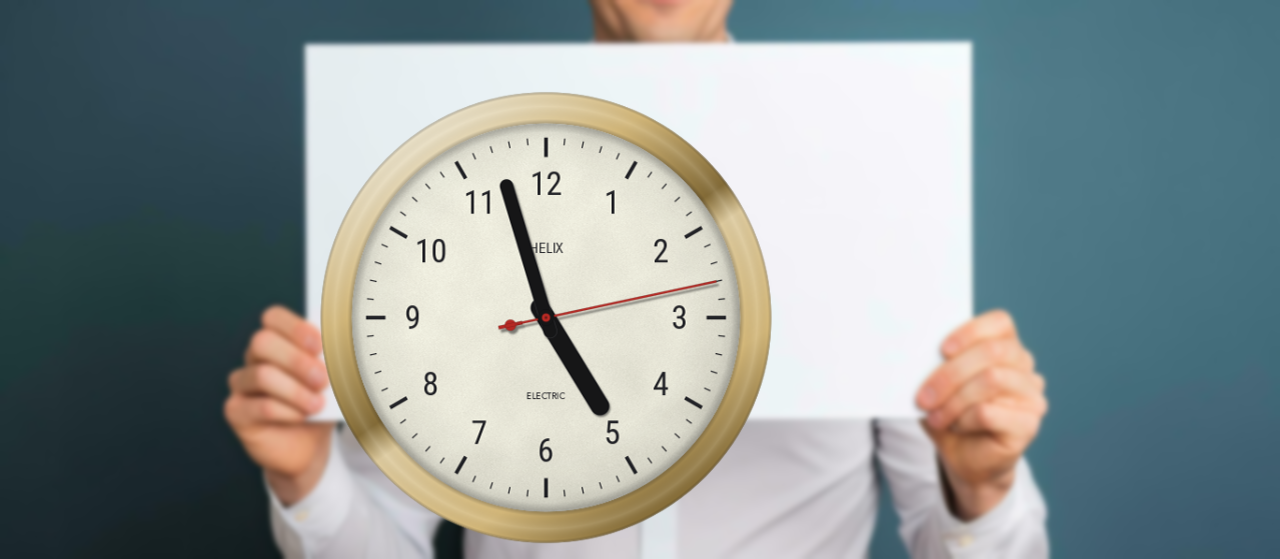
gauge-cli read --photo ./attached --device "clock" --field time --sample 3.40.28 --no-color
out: 4.57.13
